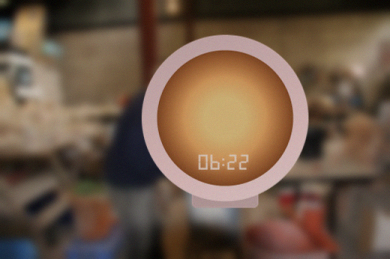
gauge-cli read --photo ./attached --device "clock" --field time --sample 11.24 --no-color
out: 6.22
